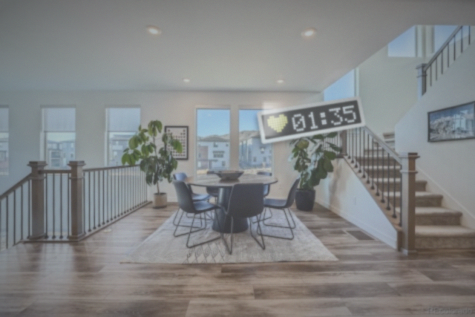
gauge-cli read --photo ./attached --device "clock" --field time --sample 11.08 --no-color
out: 1.35
